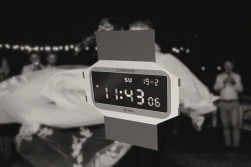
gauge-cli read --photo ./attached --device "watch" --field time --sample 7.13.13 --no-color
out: 11.43.06
